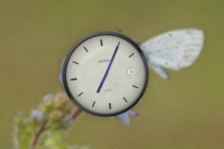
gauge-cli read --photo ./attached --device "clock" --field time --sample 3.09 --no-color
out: 7.05
